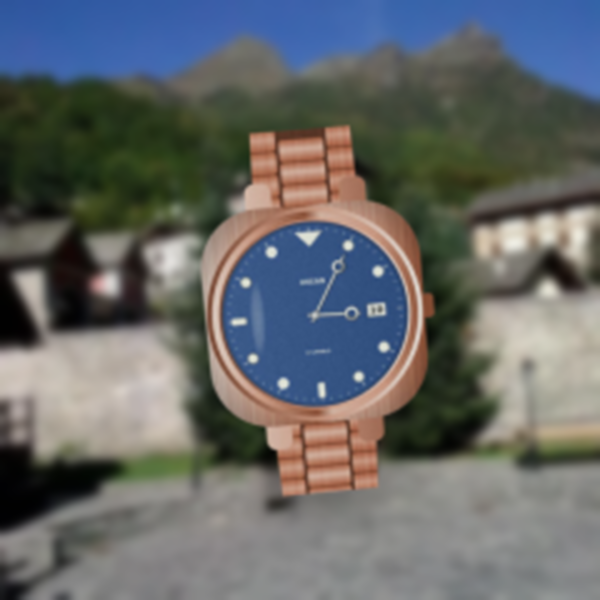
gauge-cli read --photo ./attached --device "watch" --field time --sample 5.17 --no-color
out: 3.05
